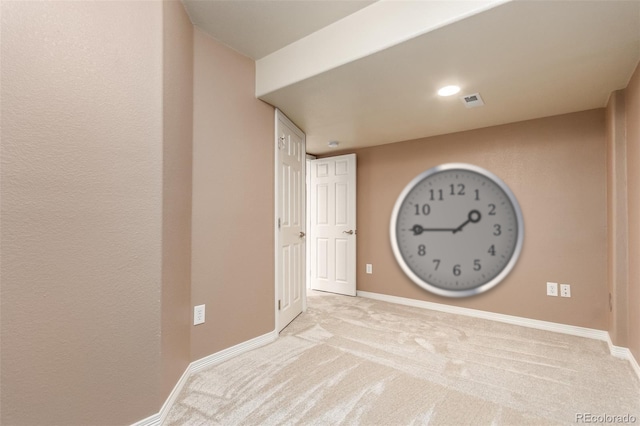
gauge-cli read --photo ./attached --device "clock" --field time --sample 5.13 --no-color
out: 1.45
